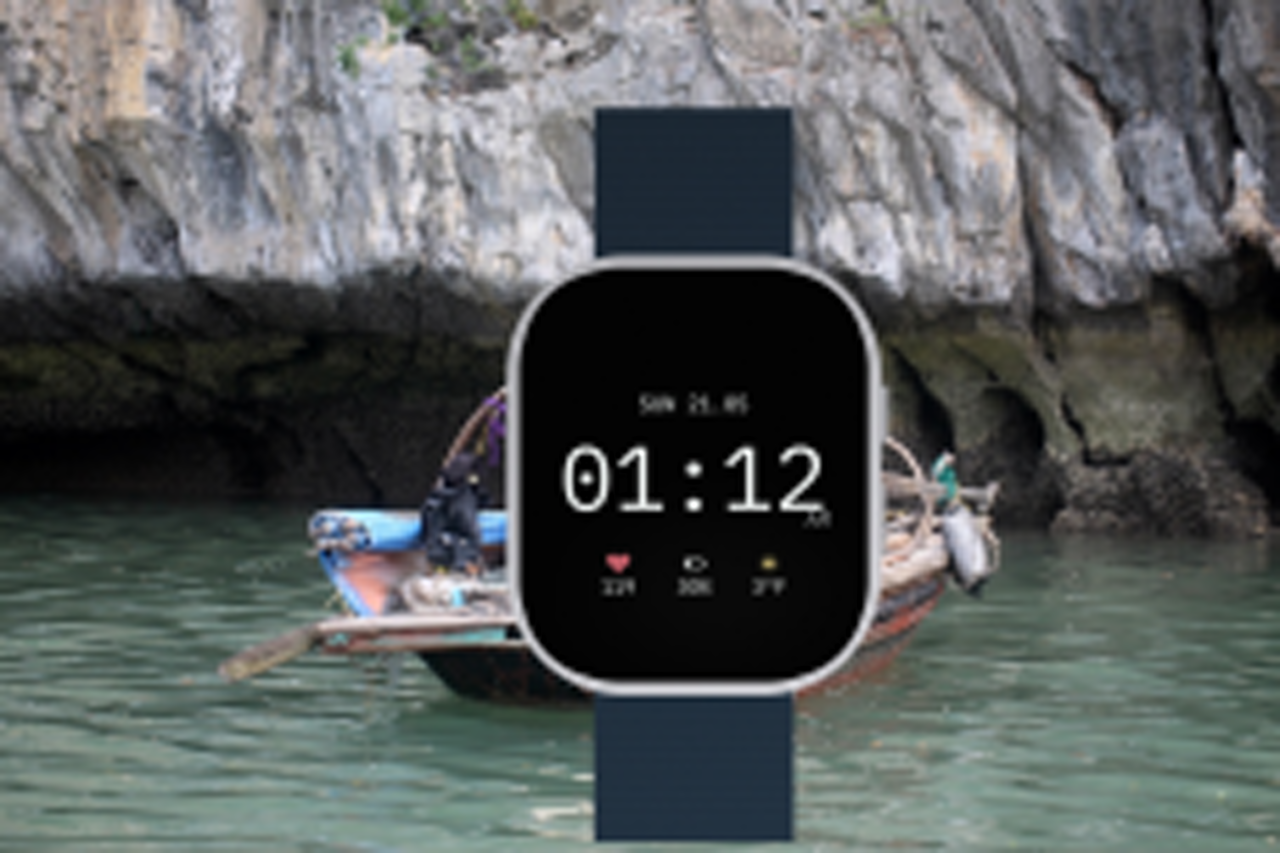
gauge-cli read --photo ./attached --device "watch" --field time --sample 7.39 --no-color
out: 1.12
